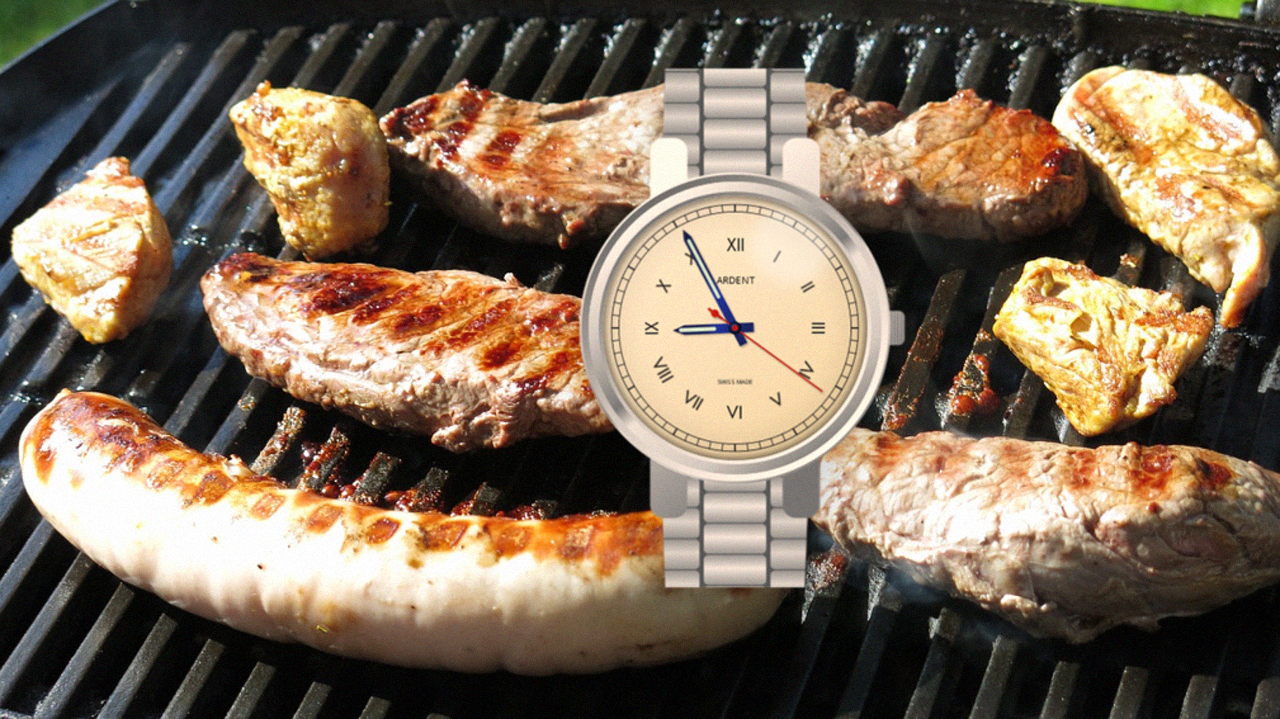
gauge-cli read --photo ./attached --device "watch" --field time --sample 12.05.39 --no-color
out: 8.55.21
